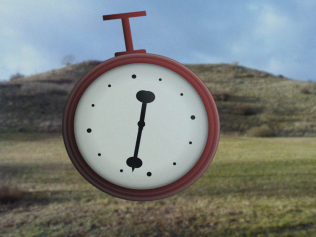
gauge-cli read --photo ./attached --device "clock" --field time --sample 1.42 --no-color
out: 12.33
